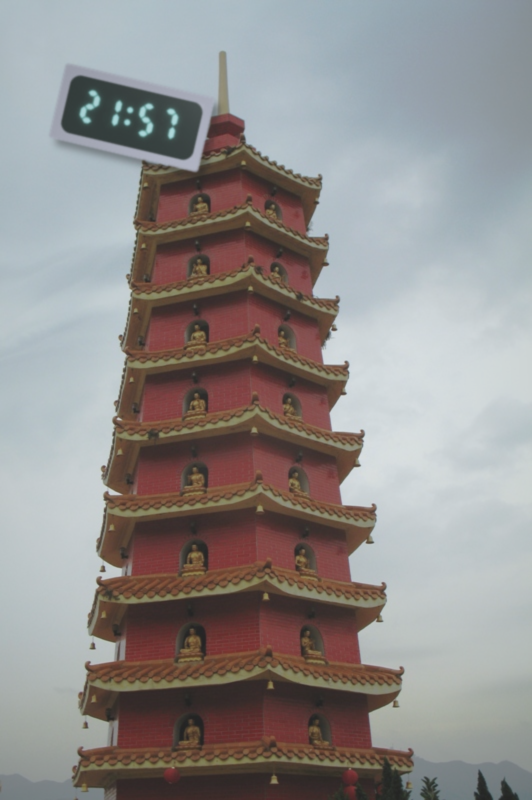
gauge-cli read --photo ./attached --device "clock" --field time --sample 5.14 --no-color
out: 21.57
